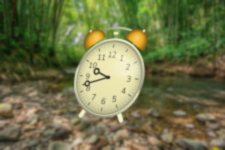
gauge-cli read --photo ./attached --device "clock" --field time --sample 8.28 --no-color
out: 9.42
